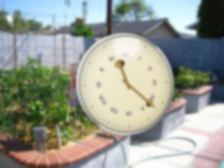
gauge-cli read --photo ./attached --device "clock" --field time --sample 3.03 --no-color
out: 11.22
